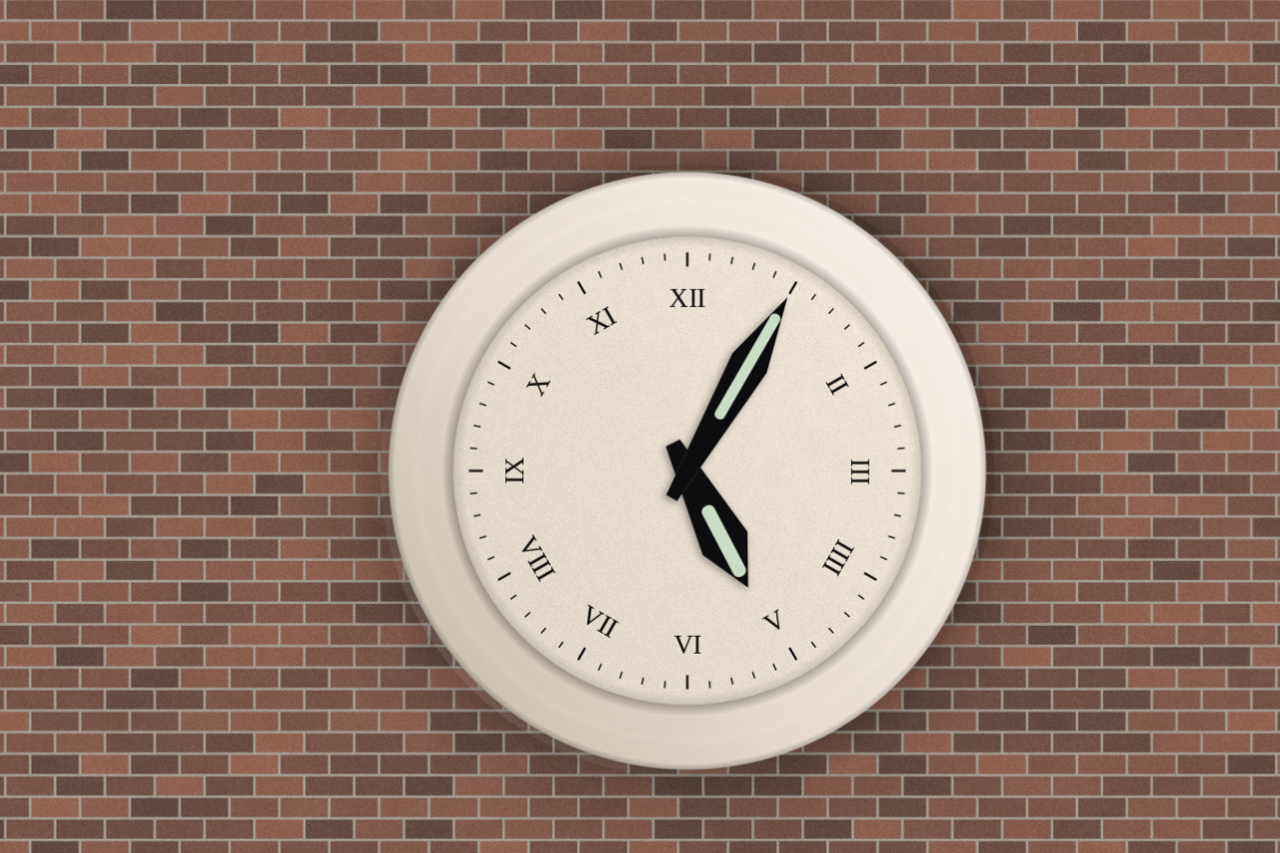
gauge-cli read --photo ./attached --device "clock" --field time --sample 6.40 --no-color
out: 5.05
